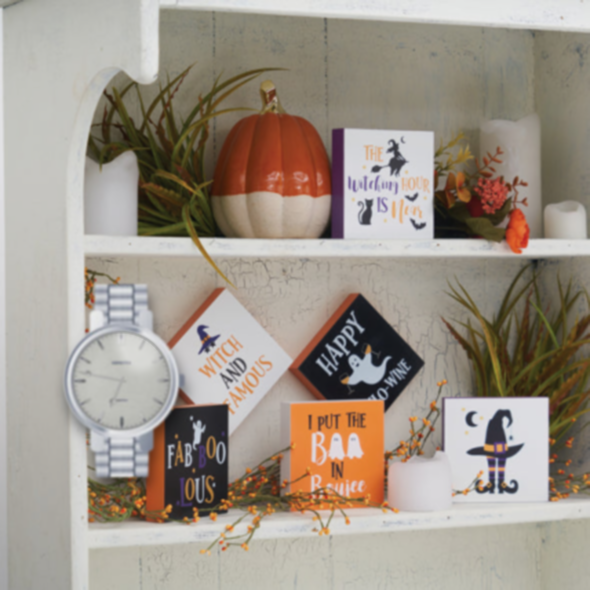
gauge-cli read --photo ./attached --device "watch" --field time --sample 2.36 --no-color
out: 6.47
